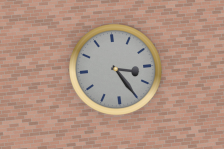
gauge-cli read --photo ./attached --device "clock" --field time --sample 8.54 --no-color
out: 3.25
